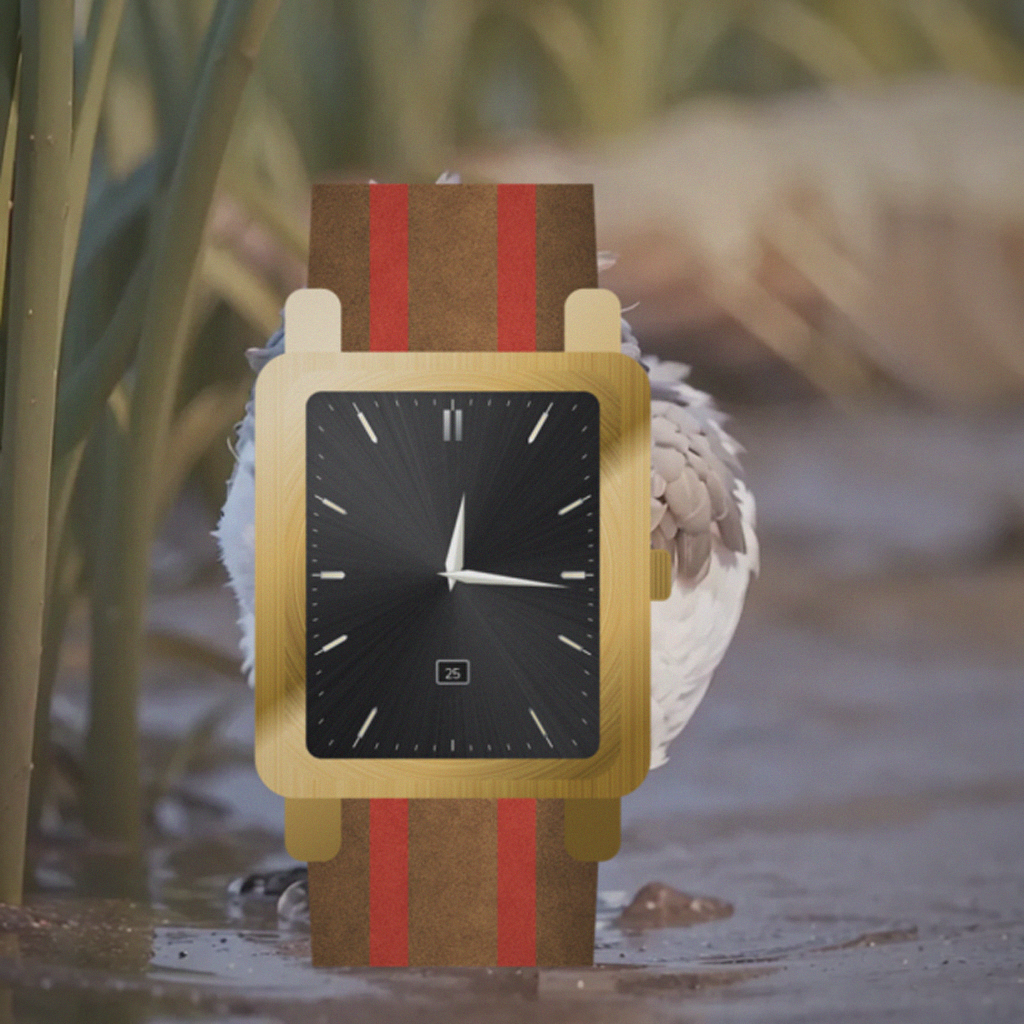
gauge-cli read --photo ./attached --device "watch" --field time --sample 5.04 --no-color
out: 12.16
